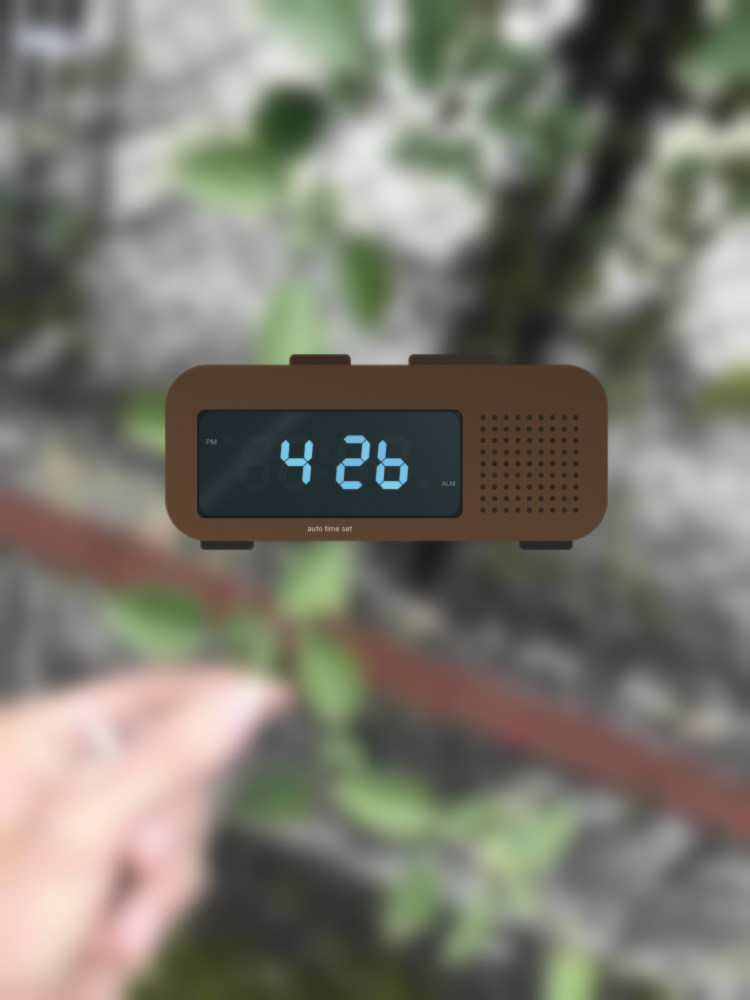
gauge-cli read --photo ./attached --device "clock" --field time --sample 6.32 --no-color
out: 4.26
